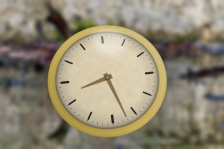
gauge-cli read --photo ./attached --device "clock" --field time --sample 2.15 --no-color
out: 8.27
